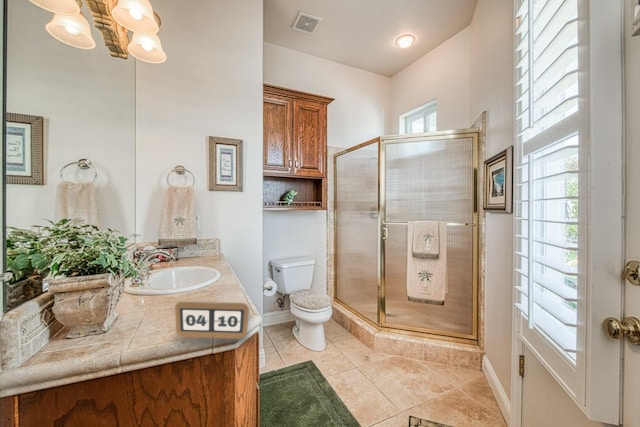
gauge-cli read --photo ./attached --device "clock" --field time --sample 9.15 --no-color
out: 4.10
